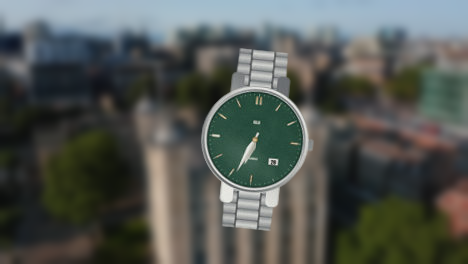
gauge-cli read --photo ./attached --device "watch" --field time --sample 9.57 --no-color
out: 6.34
